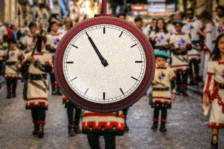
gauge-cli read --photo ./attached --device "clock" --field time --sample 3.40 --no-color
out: 10.55
